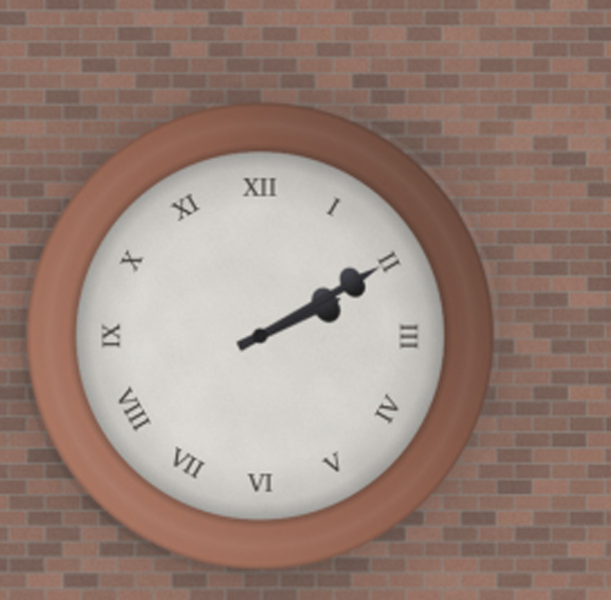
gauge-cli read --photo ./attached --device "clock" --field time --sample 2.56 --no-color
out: 2.10
